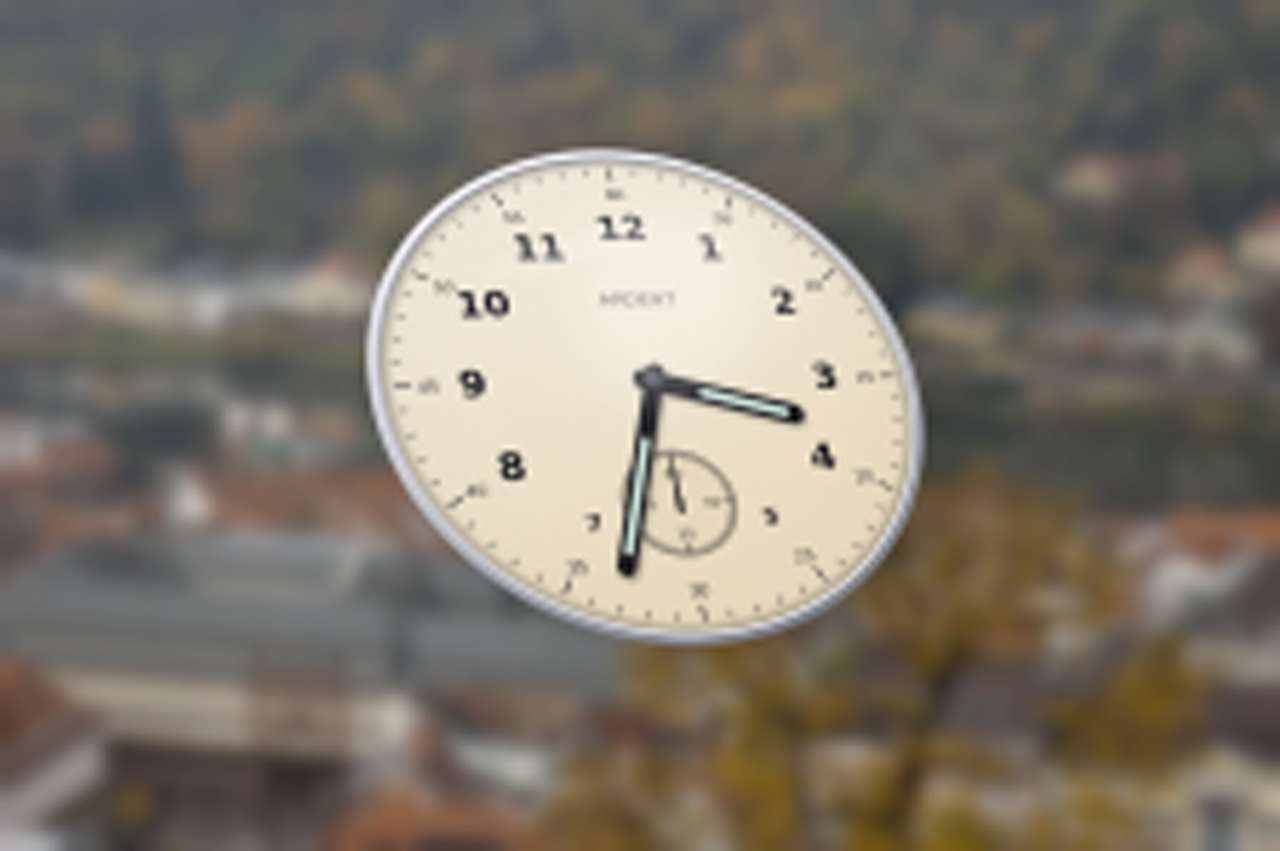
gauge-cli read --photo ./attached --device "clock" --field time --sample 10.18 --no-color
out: 3.33
